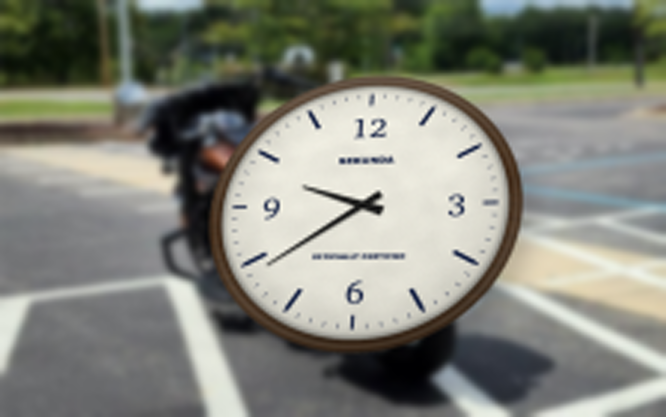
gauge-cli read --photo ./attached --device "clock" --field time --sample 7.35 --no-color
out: 9.39
